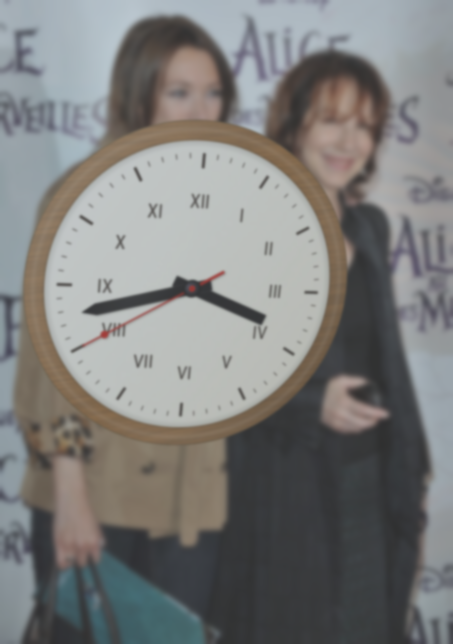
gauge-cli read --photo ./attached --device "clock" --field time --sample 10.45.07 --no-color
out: 3.42.40
